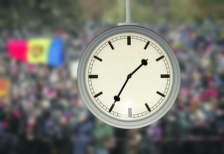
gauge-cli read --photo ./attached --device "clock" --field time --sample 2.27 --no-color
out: 1.35
